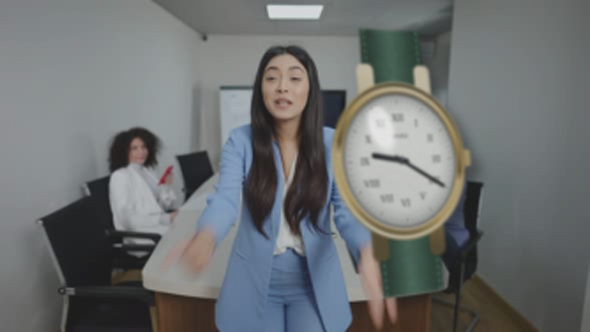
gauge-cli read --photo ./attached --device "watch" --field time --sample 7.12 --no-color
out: 9.20
